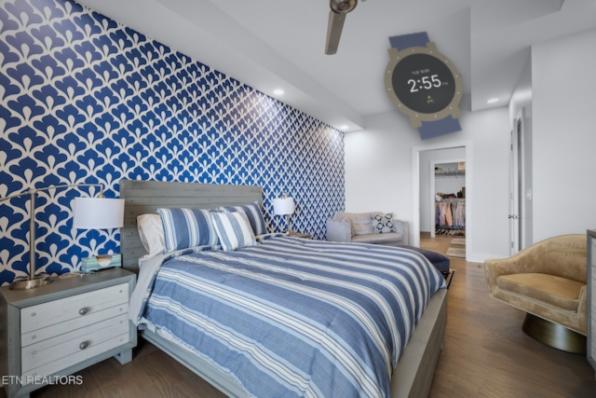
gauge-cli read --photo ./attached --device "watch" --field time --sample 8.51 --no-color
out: 2.55
